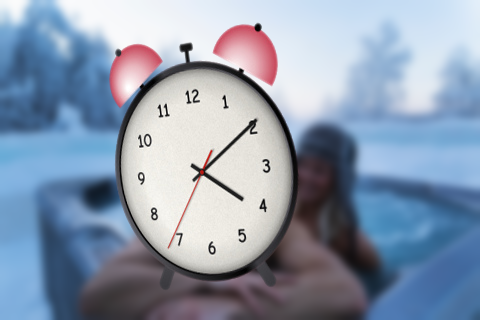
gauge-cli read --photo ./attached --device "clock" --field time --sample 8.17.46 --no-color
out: 4.09.36
